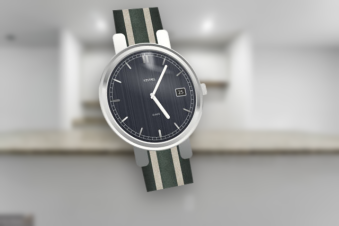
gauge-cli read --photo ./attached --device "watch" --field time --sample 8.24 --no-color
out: 5.06
